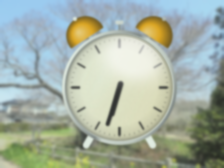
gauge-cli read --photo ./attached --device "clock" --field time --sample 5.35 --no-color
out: 6.33
